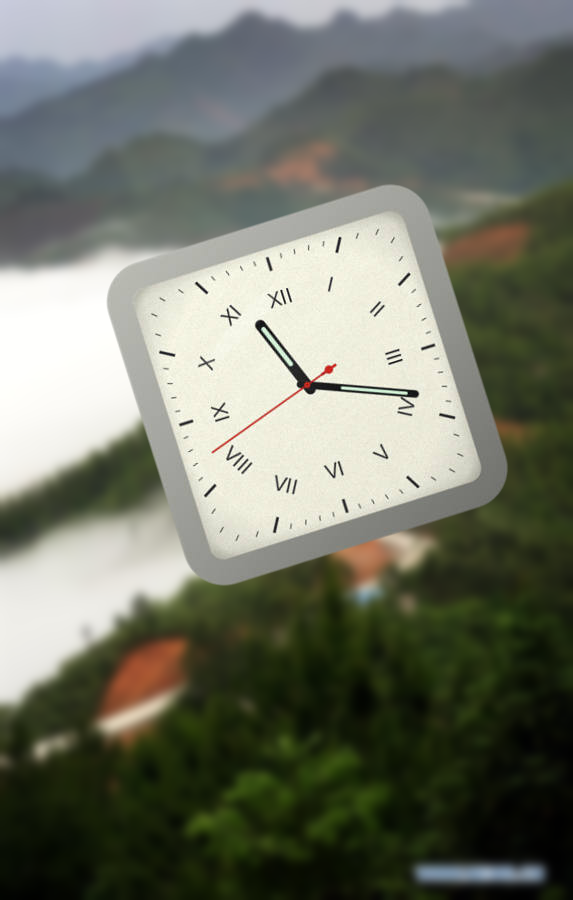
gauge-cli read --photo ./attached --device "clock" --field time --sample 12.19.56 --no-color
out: 11.18.42
